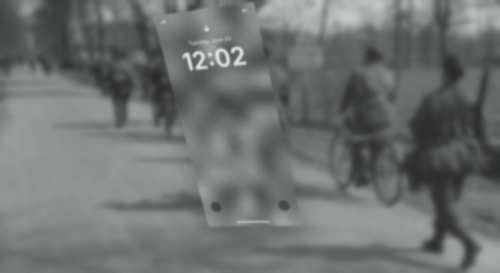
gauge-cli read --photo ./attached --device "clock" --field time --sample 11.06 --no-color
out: 12.02
